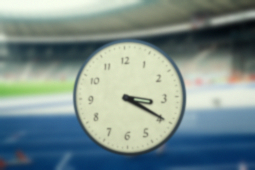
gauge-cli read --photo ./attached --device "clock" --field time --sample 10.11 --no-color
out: 3.20
